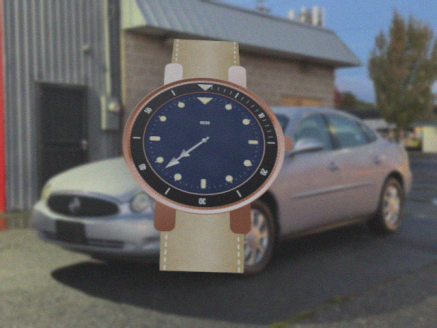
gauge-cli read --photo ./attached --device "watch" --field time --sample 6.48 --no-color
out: 7.38
